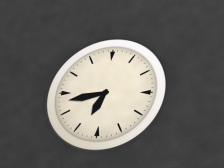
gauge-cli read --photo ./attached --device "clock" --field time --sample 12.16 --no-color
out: 6.43
